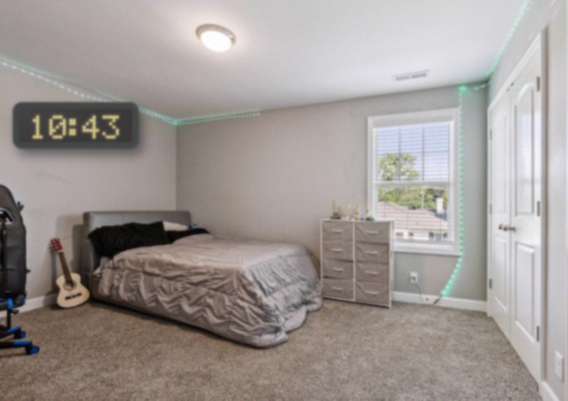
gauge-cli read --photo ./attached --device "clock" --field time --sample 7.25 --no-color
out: 10.43
